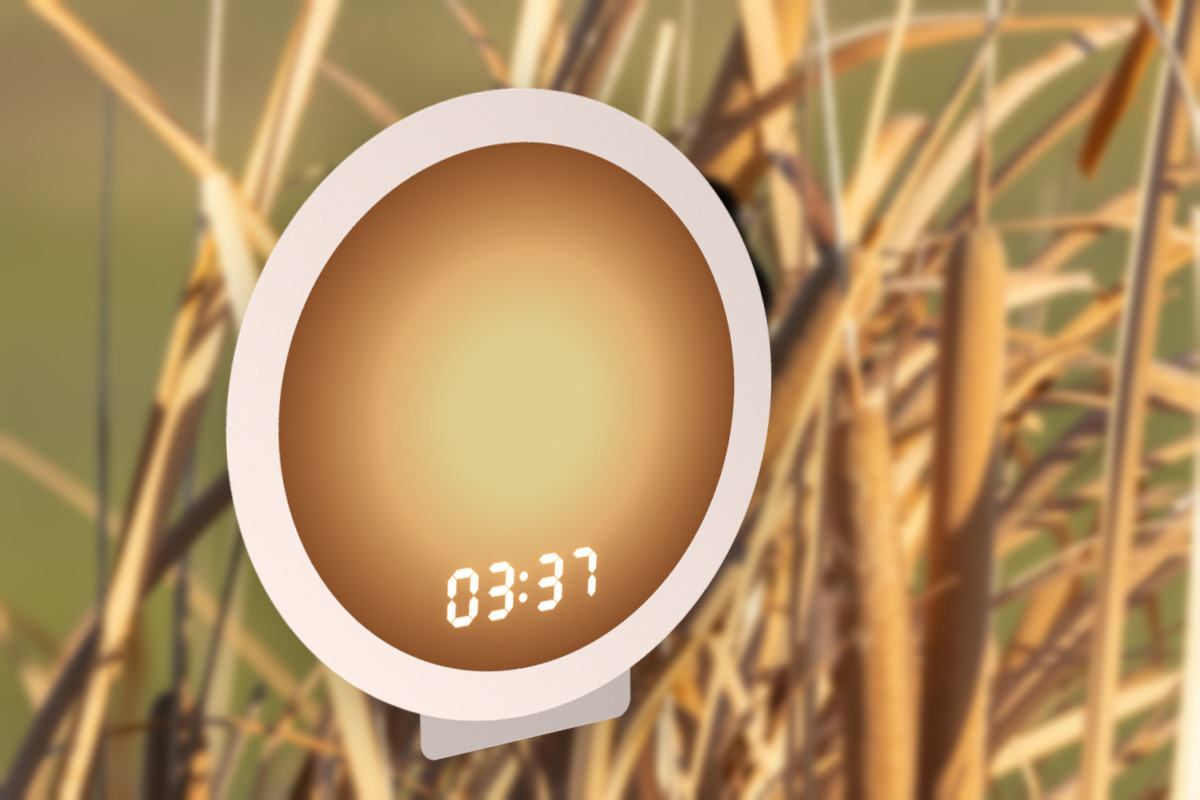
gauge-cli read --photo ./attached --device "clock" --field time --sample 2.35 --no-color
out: 3.37
